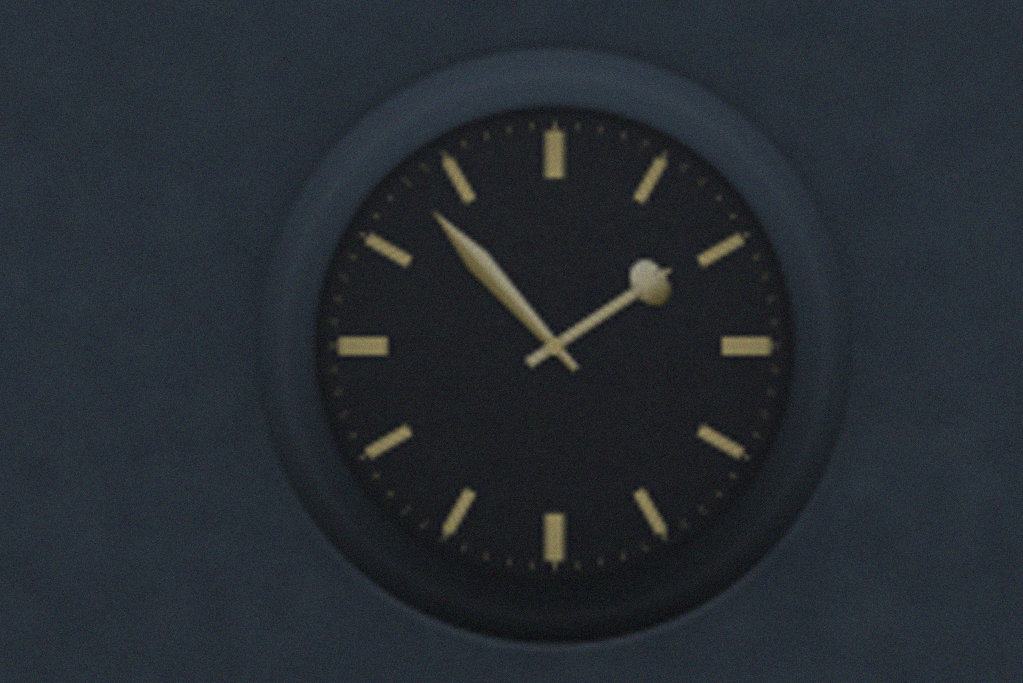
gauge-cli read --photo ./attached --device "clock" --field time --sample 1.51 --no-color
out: 1.53
